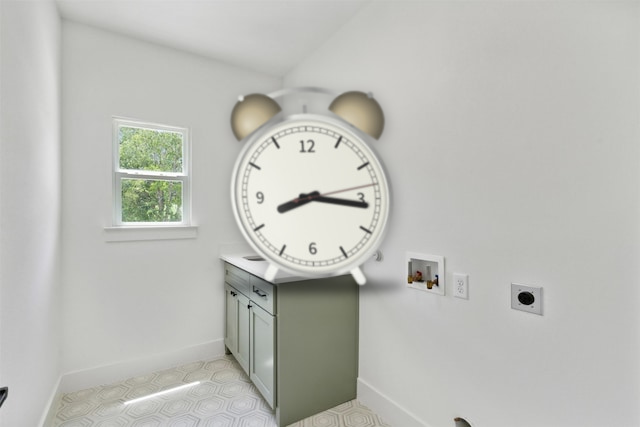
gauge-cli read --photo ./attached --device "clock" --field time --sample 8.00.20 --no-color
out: 8.16.13
